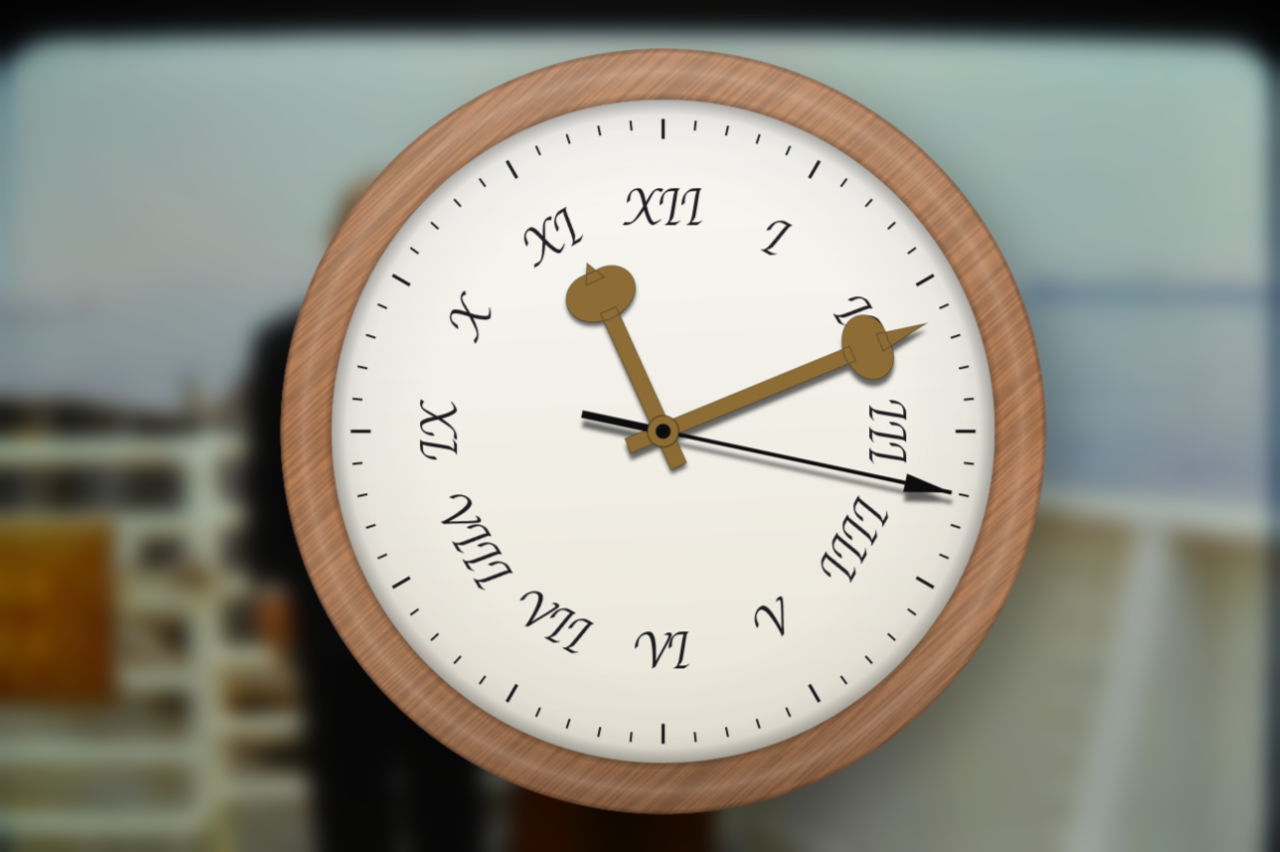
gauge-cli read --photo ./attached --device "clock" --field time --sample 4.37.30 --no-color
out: 11.11.17
